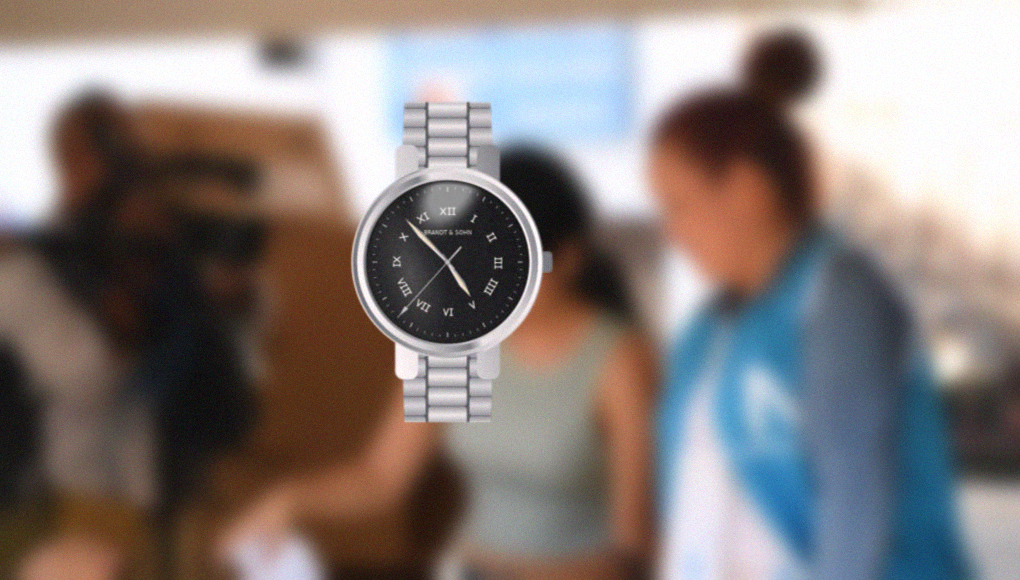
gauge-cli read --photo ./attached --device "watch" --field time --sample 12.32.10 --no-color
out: 4.52.37
